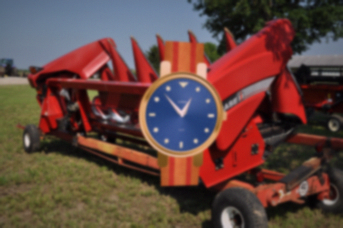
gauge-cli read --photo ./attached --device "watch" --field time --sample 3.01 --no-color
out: 12.53
